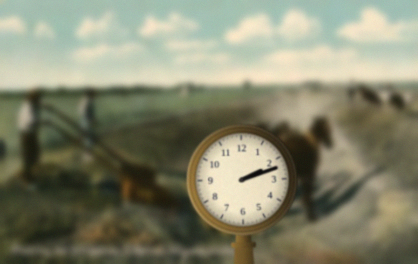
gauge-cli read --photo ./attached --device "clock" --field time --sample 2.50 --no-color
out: 2.12
